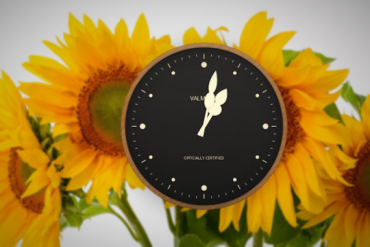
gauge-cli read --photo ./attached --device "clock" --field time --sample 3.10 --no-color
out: 1.02
